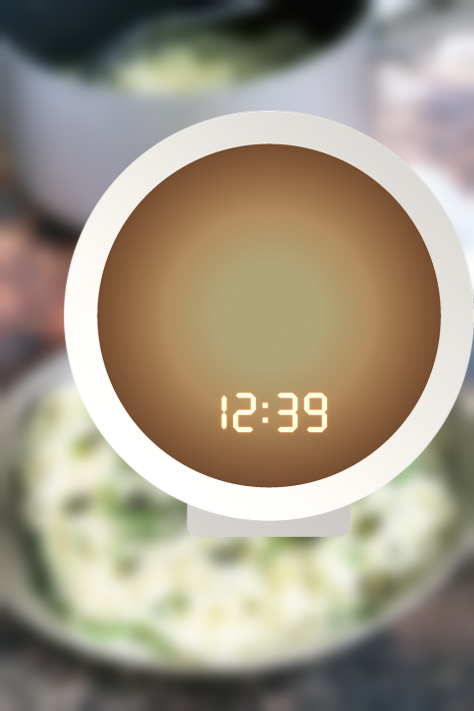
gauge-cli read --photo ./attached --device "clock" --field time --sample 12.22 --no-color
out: 12.39
